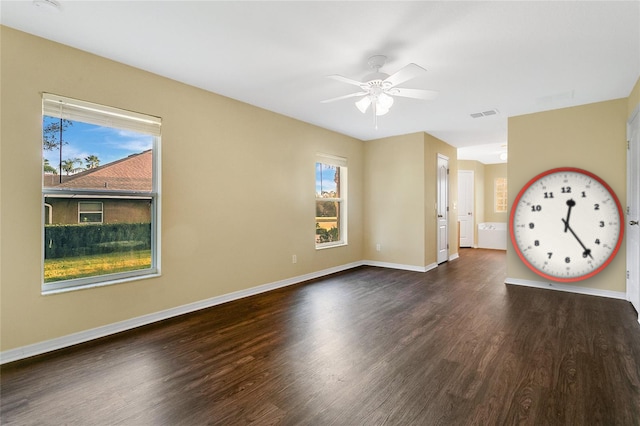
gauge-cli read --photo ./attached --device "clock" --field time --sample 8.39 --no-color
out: 12.24
